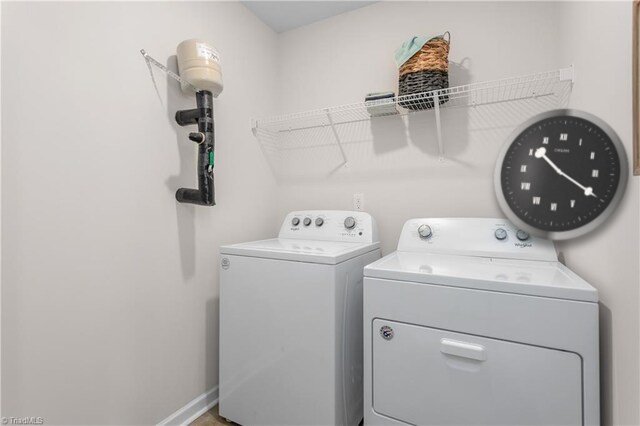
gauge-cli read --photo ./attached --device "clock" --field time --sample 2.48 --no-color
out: 10.20
